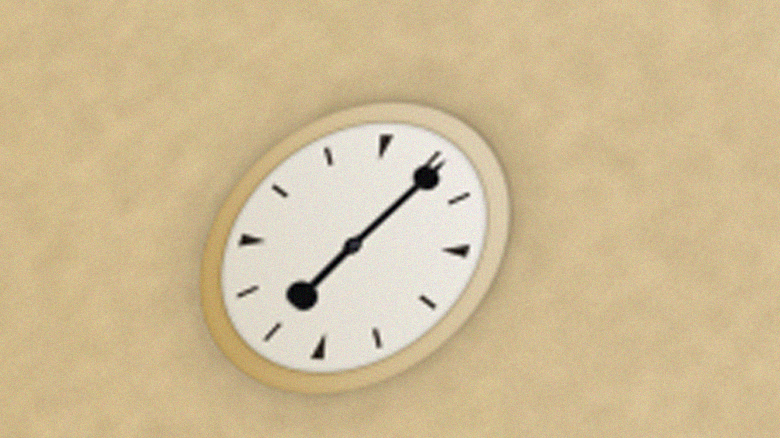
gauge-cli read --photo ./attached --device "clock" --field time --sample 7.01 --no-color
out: 7.06
